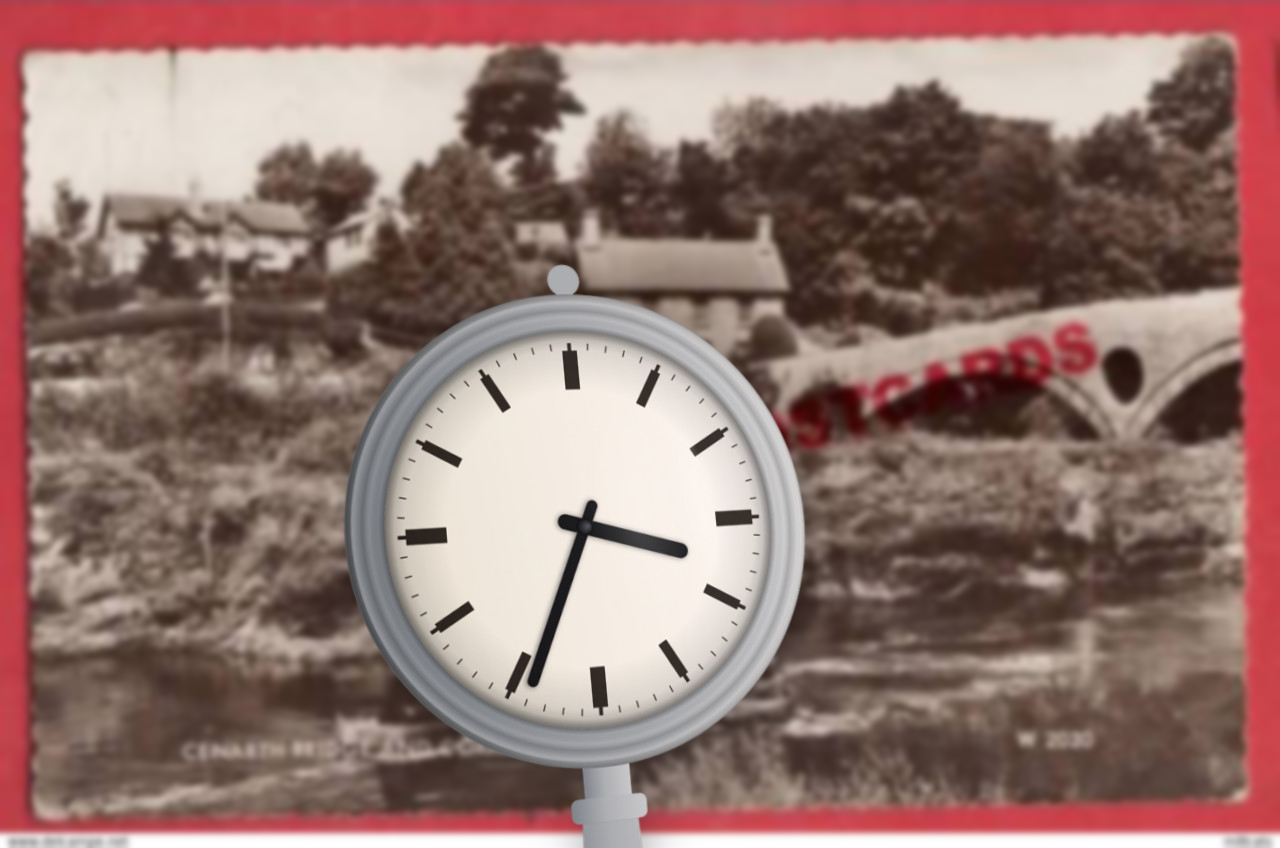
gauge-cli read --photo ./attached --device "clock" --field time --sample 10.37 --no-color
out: 3.34
